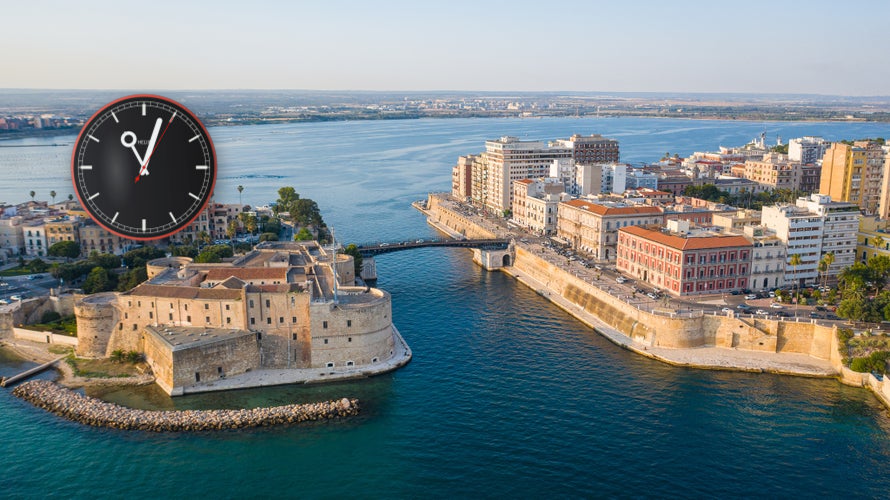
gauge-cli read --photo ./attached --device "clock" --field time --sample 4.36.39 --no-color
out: 11.03.05
